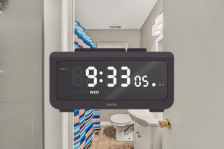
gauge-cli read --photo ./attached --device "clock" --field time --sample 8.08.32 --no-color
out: 9.33.05
